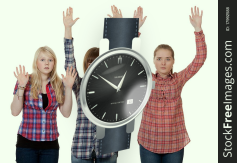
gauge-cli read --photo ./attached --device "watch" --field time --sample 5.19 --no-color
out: 12.51
